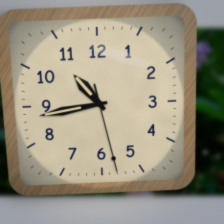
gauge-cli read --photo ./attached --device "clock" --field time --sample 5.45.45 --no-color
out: 10.43.28
